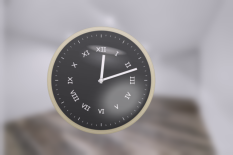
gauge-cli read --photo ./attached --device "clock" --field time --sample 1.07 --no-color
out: 12.12
